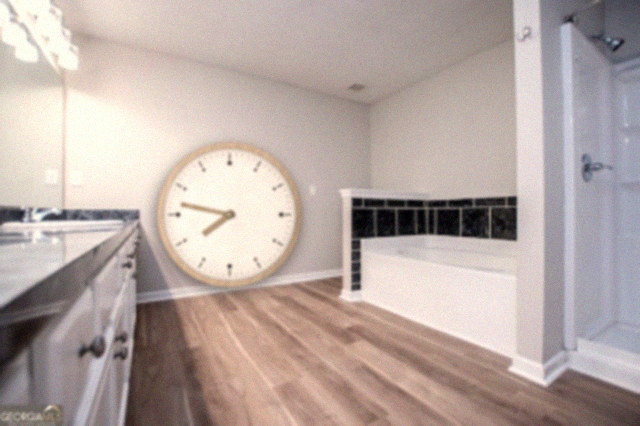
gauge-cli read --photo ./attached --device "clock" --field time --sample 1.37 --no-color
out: 7.47
